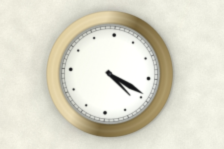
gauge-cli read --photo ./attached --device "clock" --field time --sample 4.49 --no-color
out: 4.19
